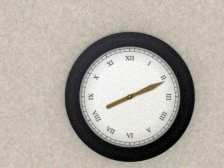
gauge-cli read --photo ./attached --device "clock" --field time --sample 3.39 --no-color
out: 8.11
